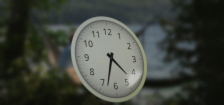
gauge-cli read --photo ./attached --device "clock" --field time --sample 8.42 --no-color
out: 4.33
